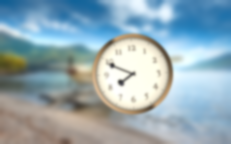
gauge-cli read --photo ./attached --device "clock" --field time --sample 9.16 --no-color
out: 7.49
